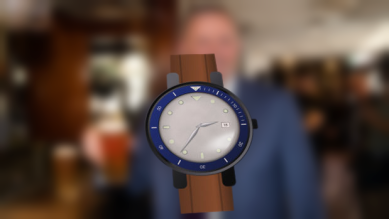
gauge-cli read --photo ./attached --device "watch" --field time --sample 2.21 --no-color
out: 2.36
